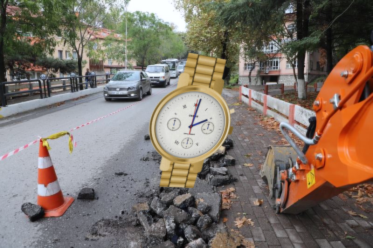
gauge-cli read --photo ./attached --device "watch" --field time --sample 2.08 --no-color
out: 2.01
